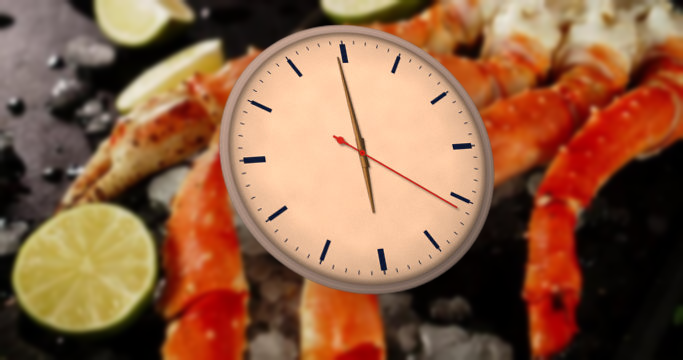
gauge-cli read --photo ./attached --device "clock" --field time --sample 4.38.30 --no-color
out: 5.59.21
